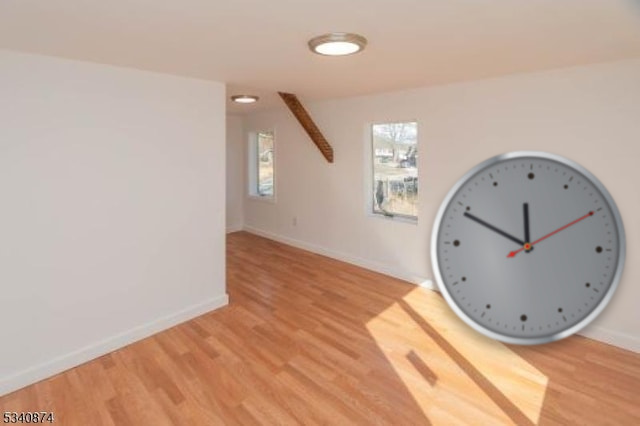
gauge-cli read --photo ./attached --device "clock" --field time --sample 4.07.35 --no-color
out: 11.49.10
